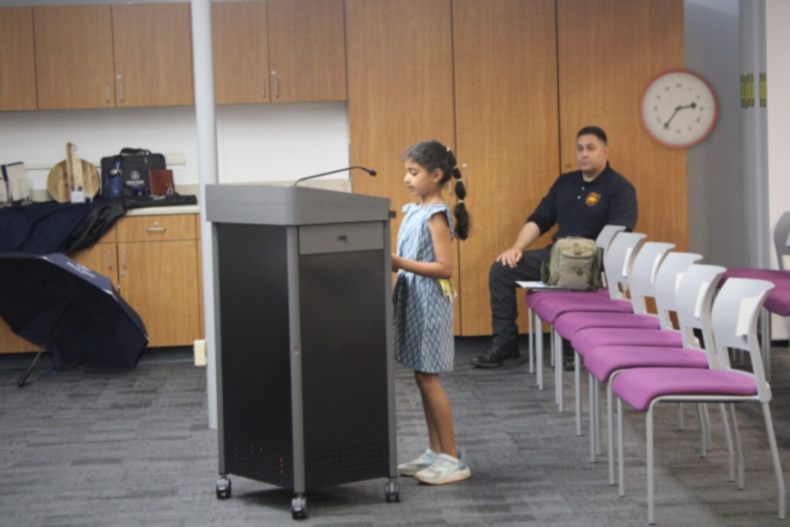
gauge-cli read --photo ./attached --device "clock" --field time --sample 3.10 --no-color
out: 2.36
